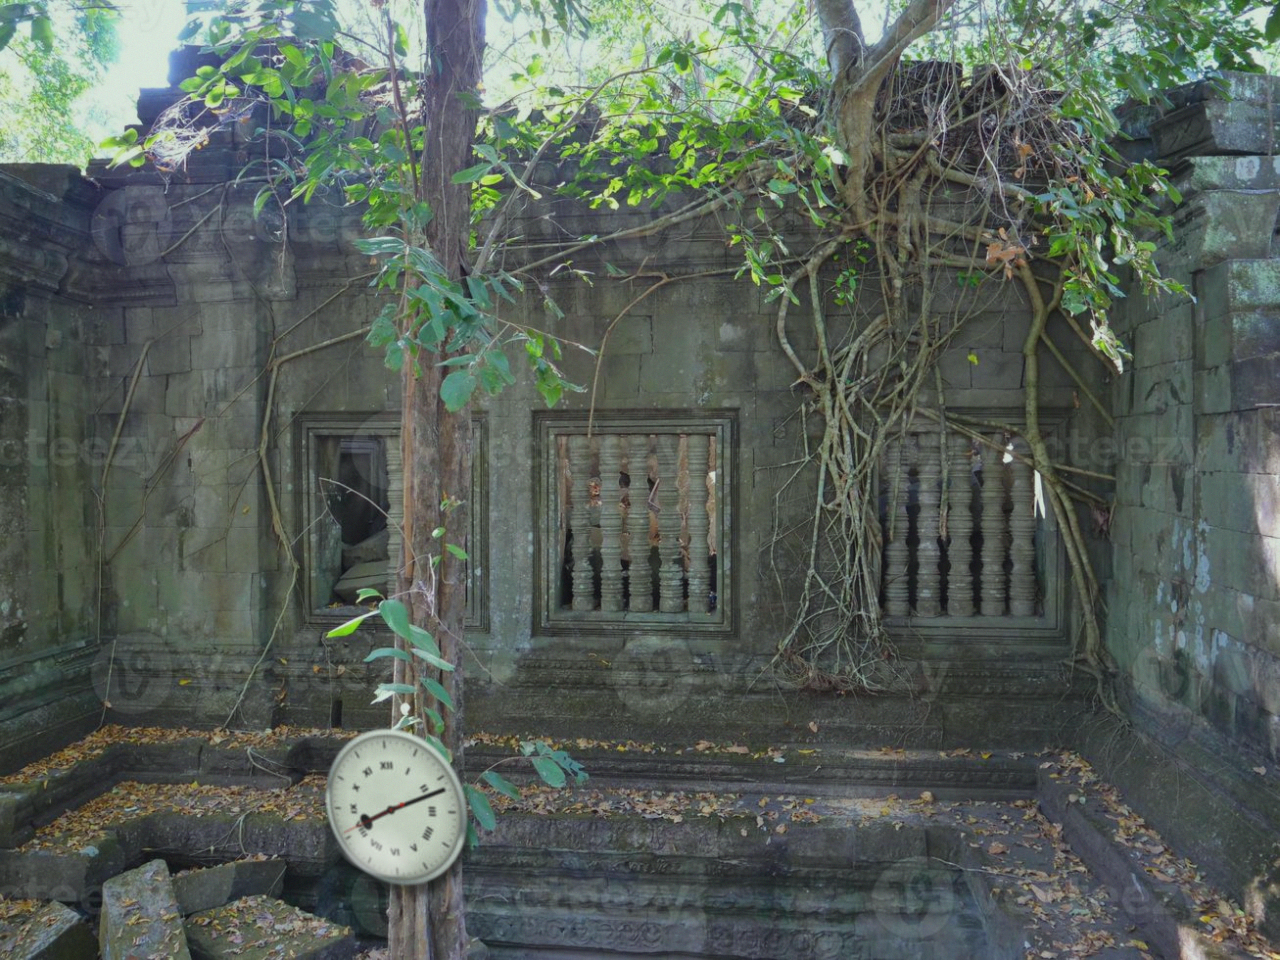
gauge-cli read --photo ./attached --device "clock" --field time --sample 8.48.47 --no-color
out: 8.11.41
